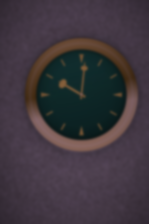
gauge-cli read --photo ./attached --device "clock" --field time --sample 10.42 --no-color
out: 10.01
